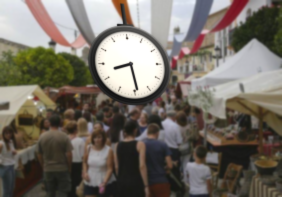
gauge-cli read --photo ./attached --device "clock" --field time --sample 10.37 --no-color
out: 8.29
